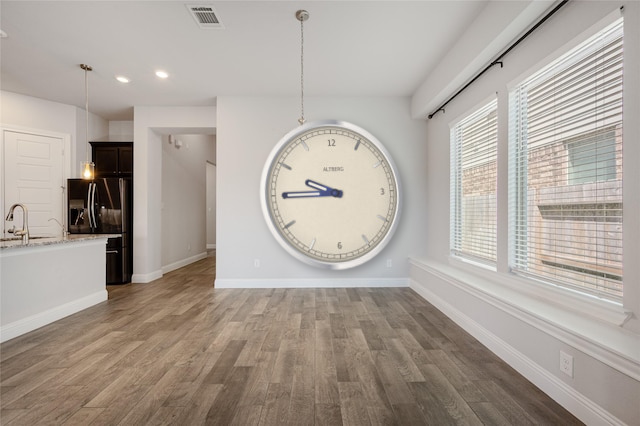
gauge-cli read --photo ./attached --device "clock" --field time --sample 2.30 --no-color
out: 9.45
